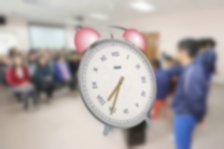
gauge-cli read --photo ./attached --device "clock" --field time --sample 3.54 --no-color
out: 7.35
